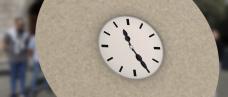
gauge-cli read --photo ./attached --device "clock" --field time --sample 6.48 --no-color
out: 11.25
